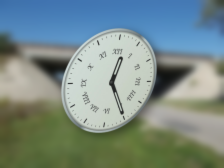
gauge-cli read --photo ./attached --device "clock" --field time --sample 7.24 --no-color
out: 12.25
